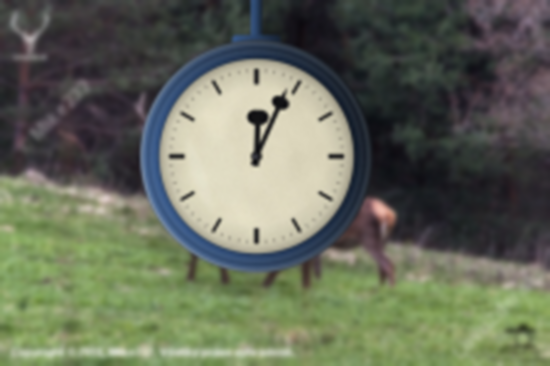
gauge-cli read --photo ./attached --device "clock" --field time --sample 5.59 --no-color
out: 12.04
